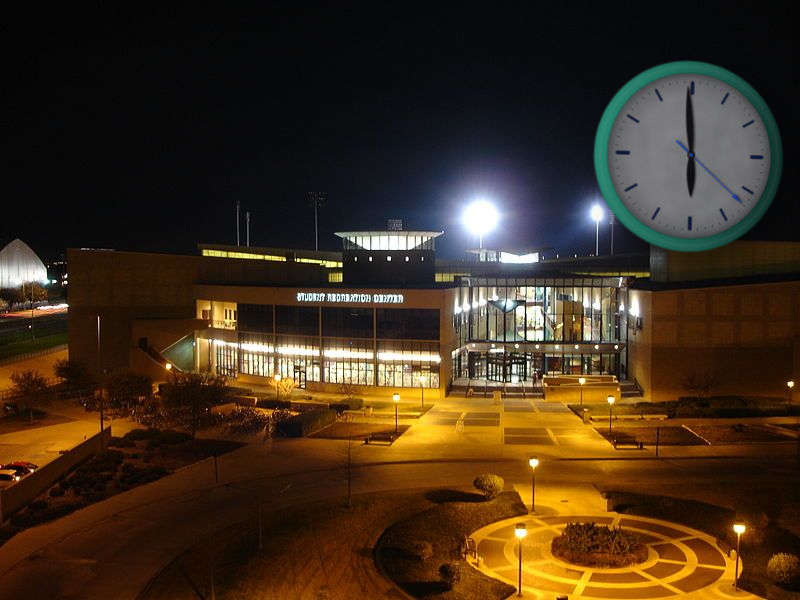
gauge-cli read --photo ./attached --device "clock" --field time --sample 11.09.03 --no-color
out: 5.59.22
